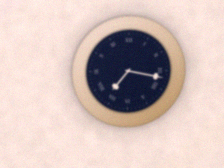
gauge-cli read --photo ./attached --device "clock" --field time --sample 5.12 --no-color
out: 7.17
